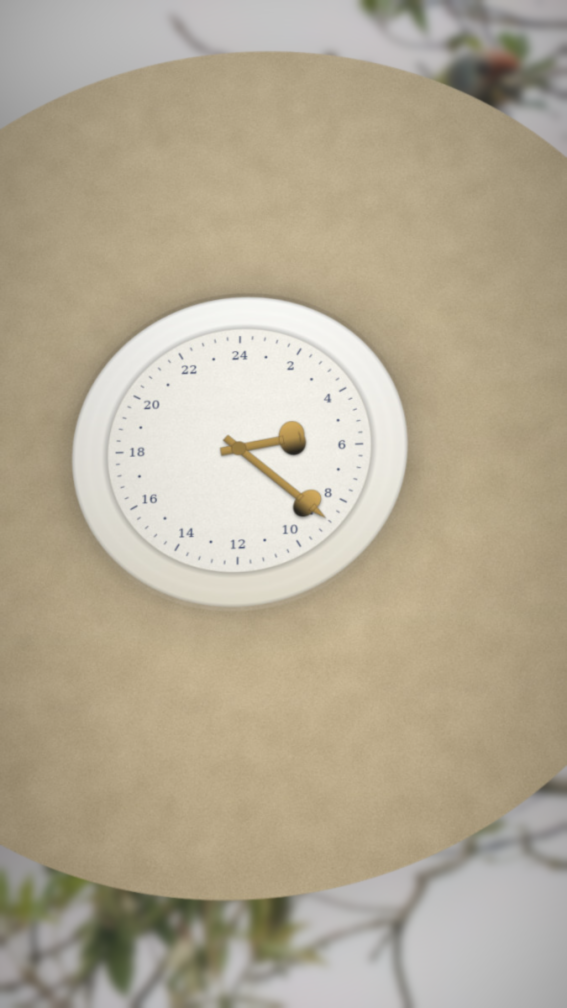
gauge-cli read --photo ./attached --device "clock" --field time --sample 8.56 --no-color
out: 5.22
